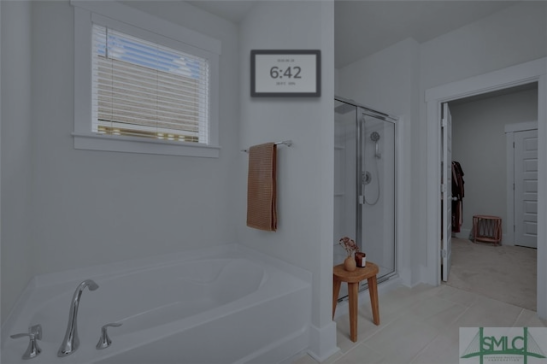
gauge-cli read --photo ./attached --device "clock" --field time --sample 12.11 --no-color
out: 6.42
